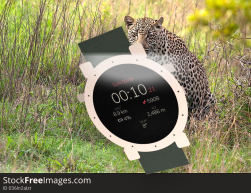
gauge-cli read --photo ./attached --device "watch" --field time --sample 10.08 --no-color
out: 0.10
